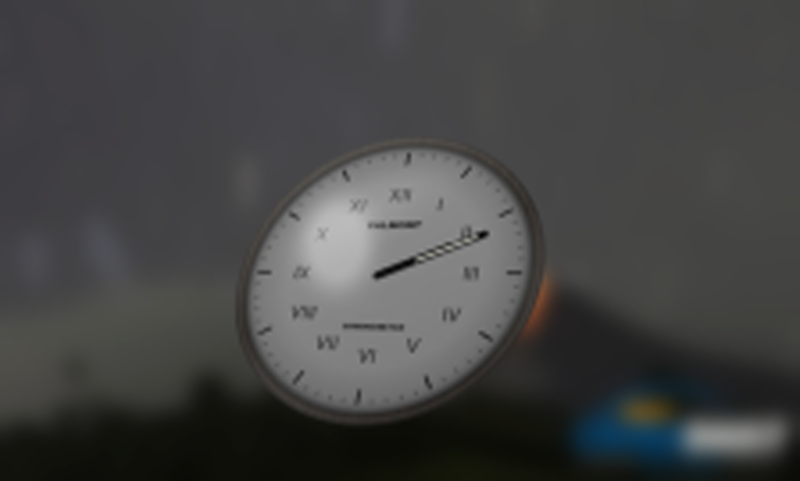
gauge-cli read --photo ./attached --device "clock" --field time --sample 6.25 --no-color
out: 2.11
